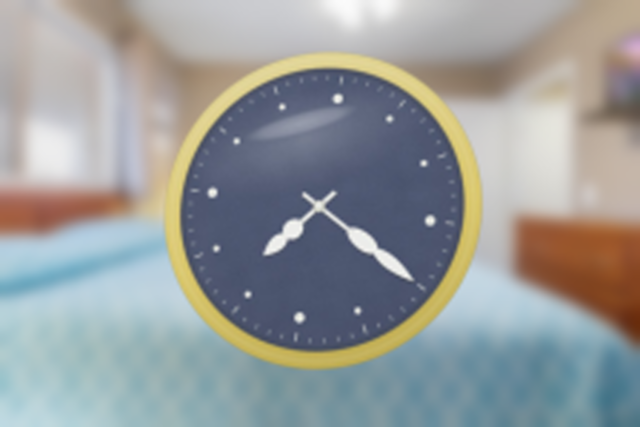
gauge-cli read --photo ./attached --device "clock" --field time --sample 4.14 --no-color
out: 7.20
